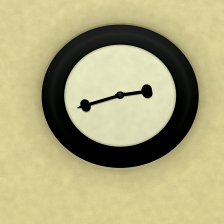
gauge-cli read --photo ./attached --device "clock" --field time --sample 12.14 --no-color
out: 2.42
